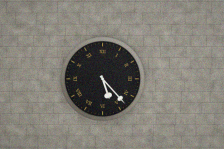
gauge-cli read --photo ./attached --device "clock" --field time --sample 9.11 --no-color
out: 5.23
